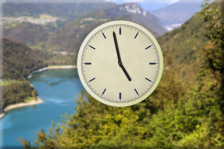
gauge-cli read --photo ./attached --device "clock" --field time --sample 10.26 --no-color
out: 4.58
